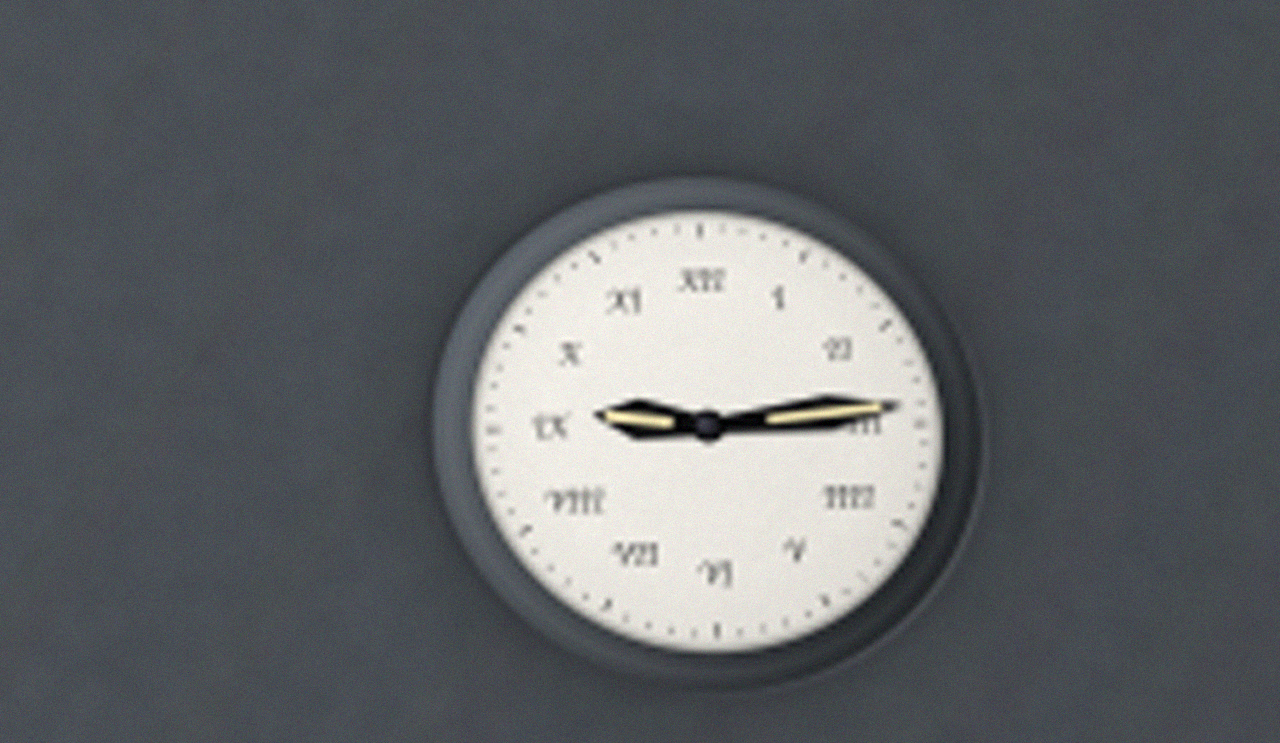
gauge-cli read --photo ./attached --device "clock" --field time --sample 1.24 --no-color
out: 9.14
